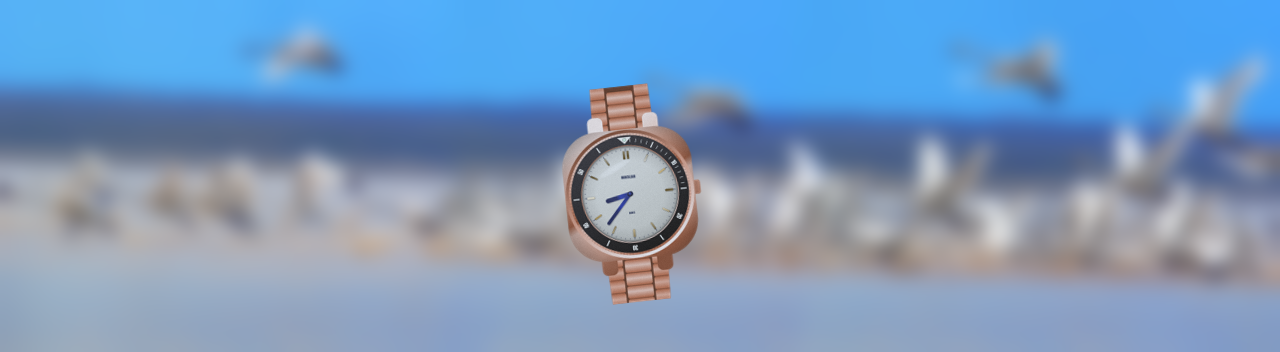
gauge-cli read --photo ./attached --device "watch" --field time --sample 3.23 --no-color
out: 8.37
